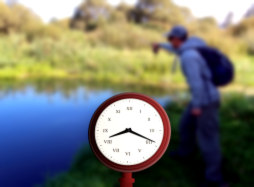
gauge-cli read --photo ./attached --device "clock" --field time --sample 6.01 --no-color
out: 8.19
